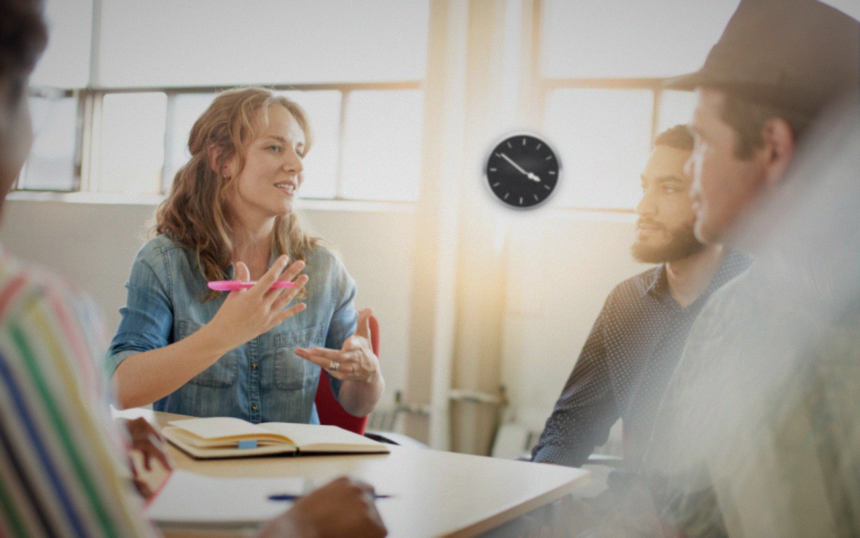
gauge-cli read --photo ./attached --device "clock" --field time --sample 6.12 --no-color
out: 3.51
